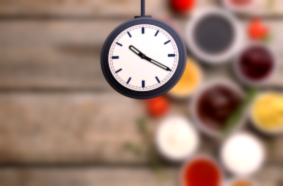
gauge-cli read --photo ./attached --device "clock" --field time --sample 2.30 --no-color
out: 10.20
